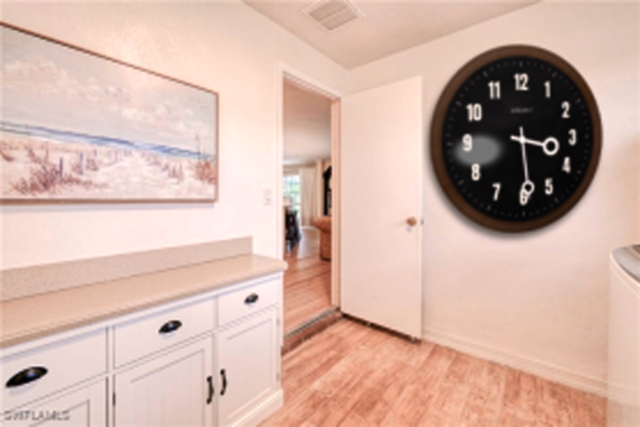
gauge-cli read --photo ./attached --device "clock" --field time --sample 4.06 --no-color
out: 3.29
